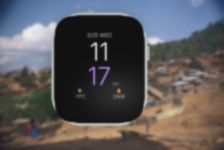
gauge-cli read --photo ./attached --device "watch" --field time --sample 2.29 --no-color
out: 11.17
